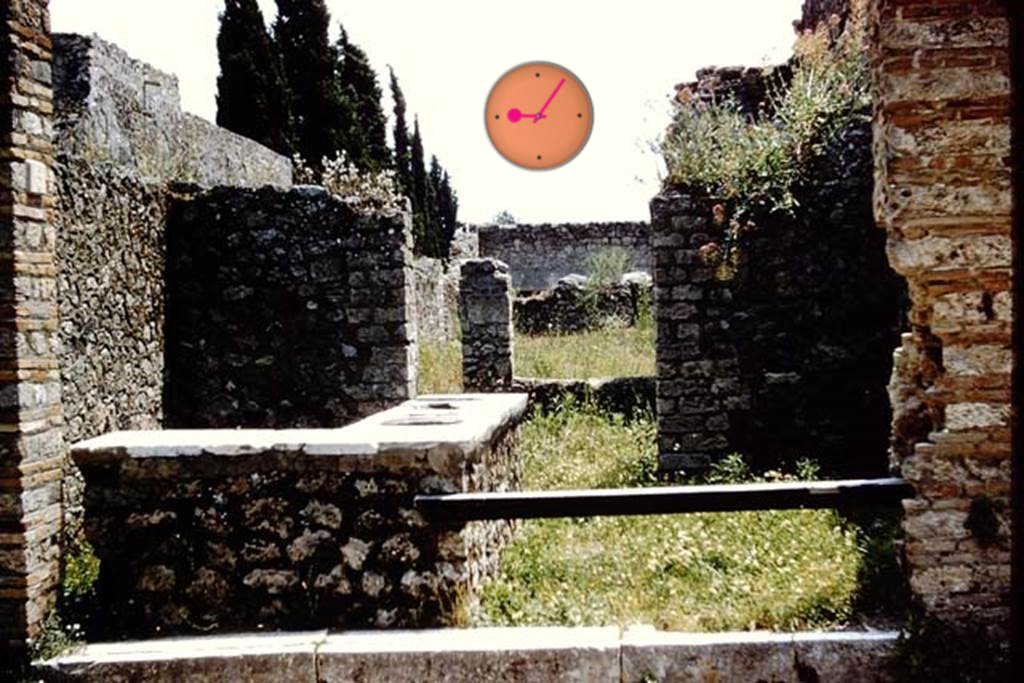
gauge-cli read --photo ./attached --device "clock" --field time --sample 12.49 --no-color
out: 9.06
